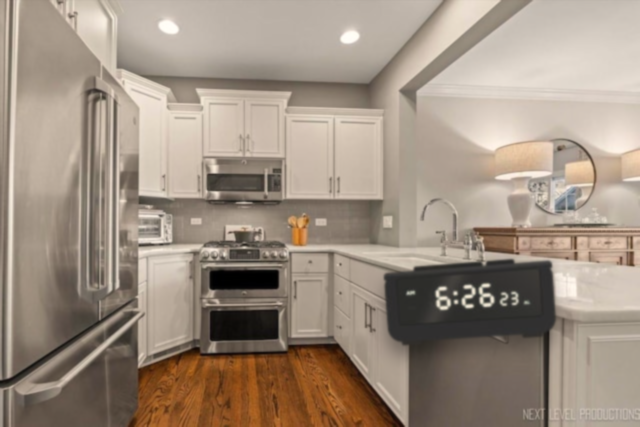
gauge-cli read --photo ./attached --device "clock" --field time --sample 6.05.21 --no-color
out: 6.26.23
